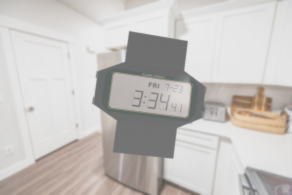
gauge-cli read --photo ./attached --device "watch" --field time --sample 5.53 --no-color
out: 3.34
